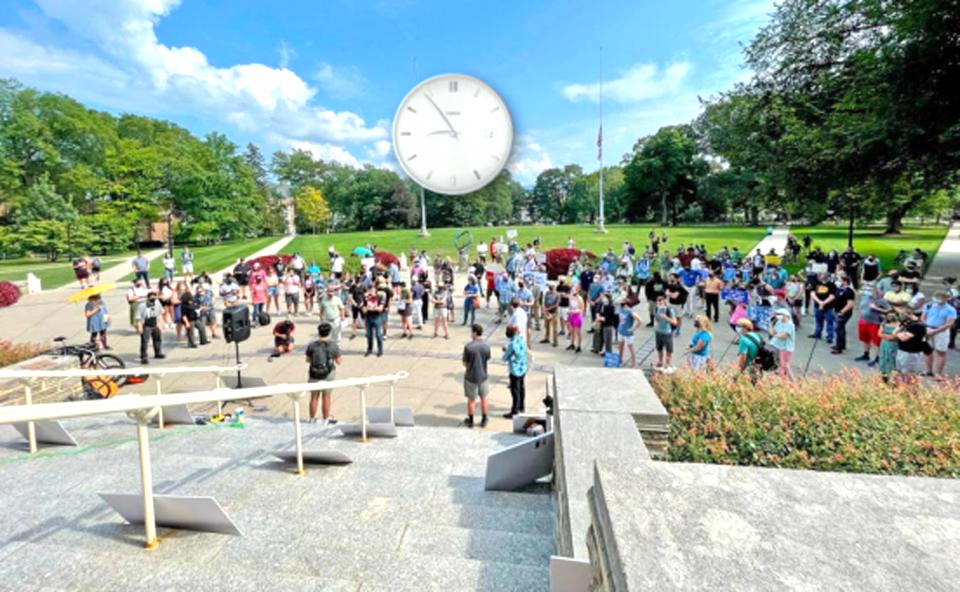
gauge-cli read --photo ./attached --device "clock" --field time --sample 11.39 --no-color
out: 8.54
